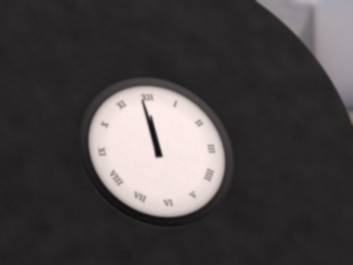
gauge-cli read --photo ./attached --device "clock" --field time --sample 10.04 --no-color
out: 11.59
